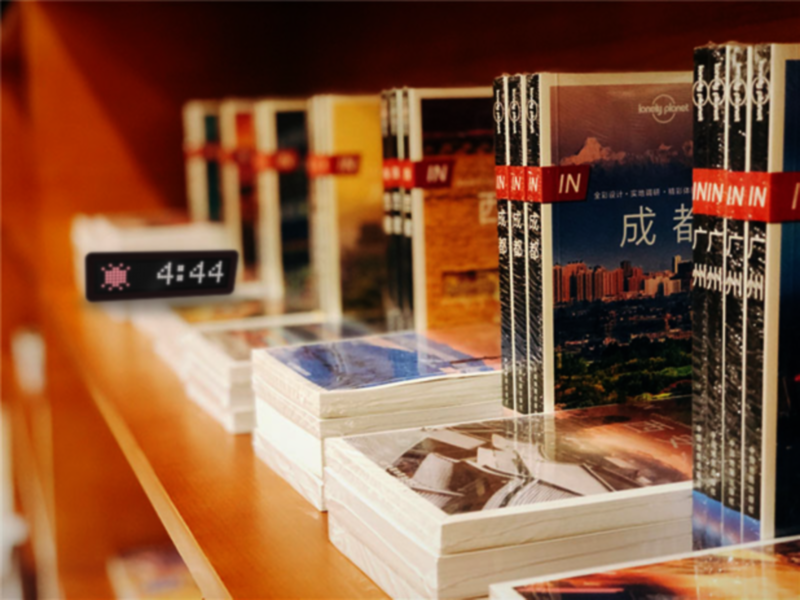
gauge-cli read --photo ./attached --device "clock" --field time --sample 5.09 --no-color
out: 4.44
